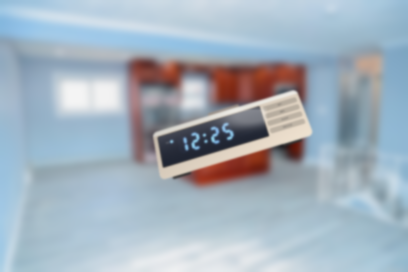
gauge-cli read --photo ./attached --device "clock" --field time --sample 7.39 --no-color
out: 12.25
